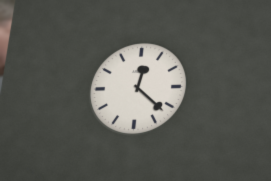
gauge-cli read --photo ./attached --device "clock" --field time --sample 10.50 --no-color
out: 12.22
